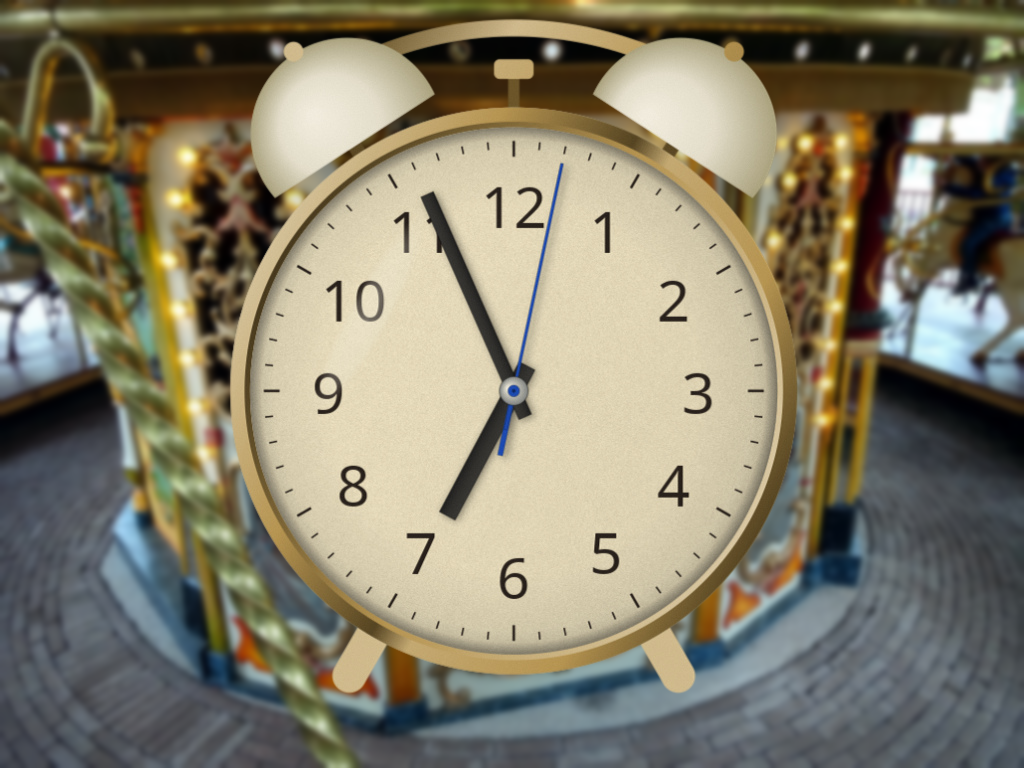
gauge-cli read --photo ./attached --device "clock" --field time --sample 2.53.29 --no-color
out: 6.56.02
